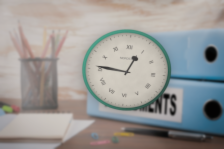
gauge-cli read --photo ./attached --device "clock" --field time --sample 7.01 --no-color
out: 12.46
